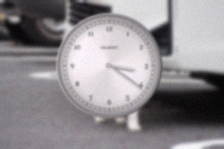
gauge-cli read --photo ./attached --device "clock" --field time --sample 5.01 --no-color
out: 3.21
